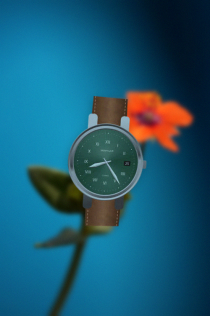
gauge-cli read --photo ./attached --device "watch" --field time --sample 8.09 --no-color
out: 8.24
